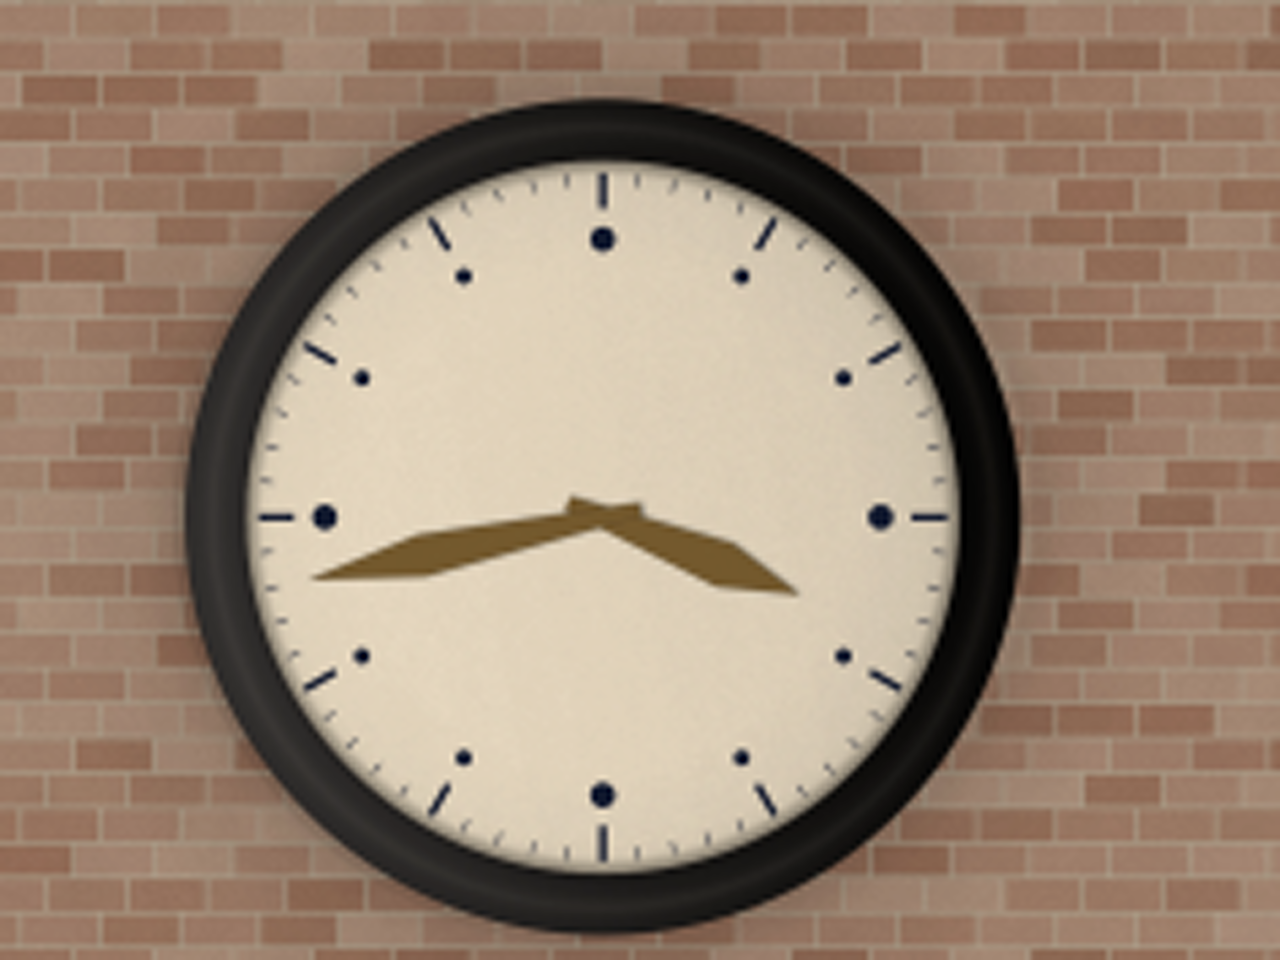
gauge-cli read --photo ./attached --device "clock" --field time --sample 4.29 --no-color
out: 3.43
